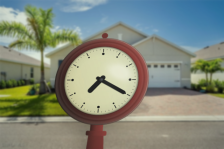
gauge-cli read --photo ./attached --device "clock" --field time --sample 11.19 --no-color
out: 7.20
